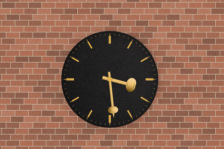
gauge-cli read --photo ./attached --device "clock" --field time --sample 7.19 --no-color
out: 3.29
